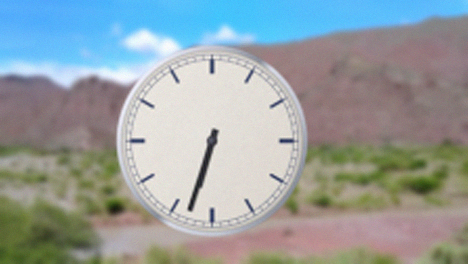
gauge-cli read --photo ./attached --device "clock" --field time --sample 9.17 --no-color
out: 6.33
